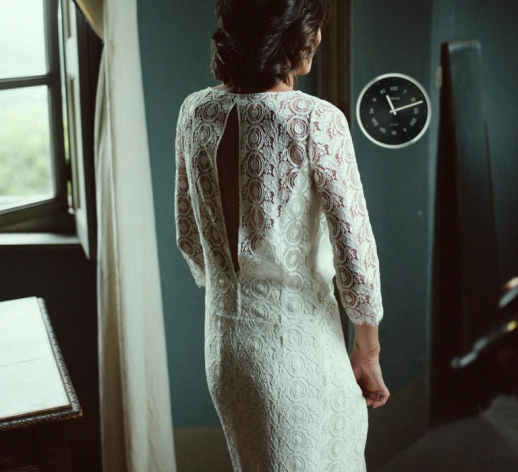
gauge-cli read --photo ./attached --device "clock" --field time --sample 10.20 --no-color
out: 11.12
